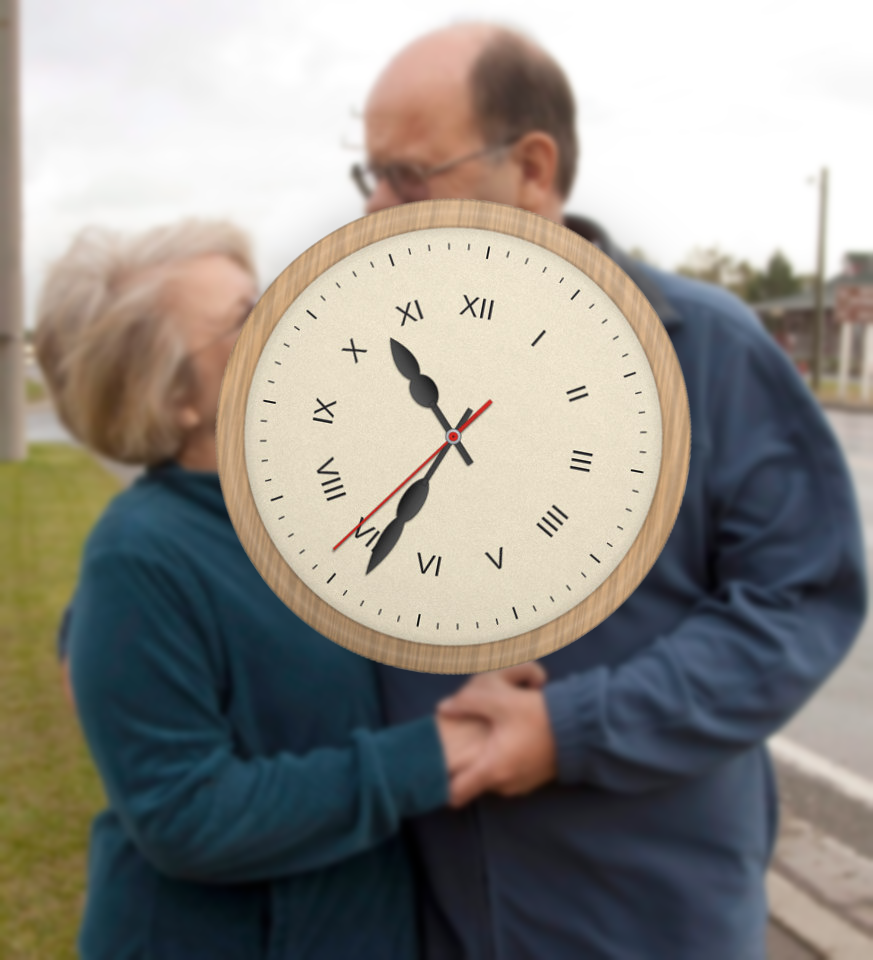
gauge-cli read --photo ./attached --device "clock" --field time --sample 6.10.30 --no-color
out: 10.33.36
